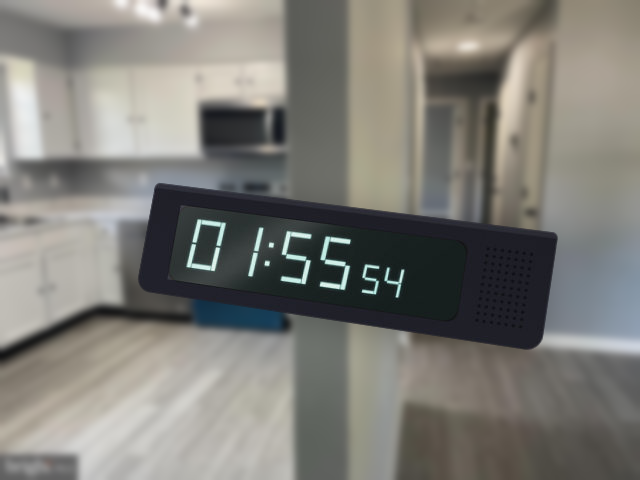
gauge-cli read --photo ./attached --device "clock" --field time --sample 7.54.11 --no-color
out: 1.55.54
